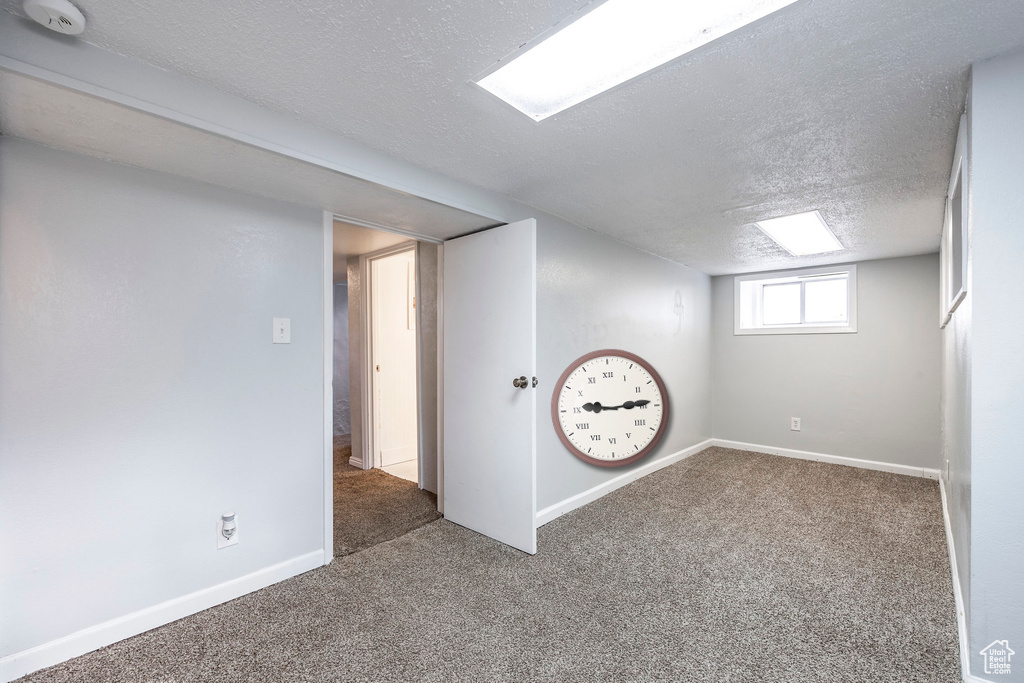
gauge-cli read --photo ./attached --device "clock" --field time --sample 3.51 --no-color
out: 9.14
